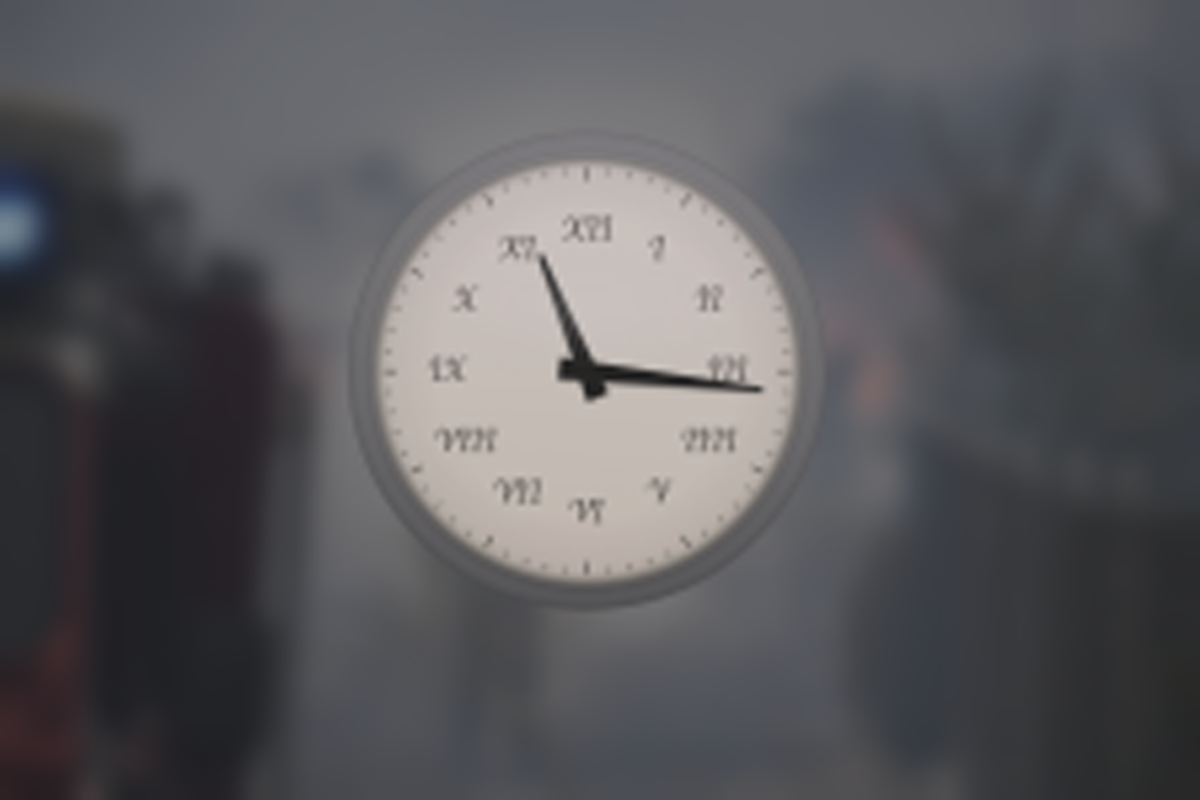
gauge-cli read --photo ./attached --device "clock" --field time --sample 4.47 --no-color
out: 11.16
